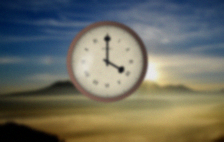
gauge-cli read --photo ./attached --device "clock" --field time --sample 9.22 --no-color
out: 4.00
